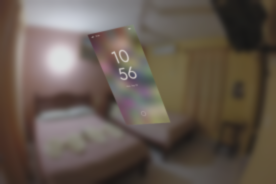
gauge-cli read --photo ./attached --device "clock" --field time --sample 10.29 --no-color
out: 10.56
